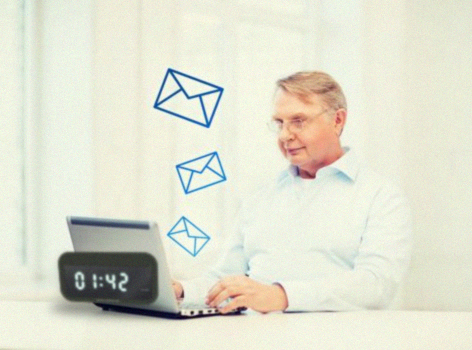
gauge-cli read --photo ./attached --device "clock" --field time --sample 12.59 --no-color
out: 1.42
